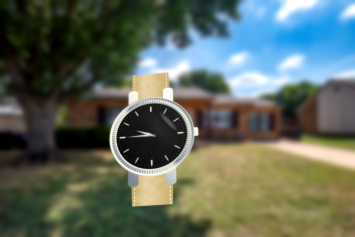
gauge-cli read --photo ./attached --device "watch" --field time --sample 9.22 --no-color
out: 9.45
